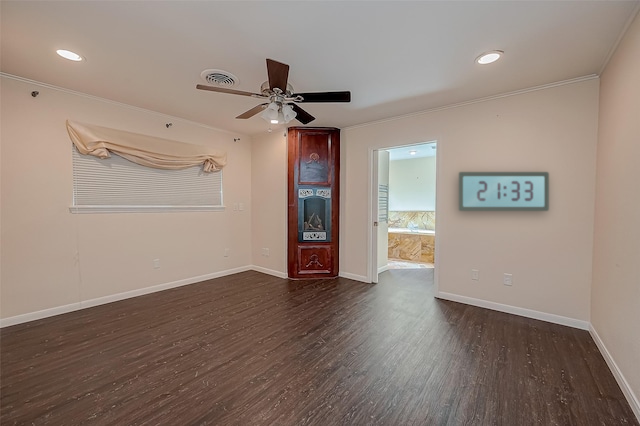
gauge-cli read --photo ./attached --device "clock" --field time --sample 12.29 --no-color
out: 21.33
